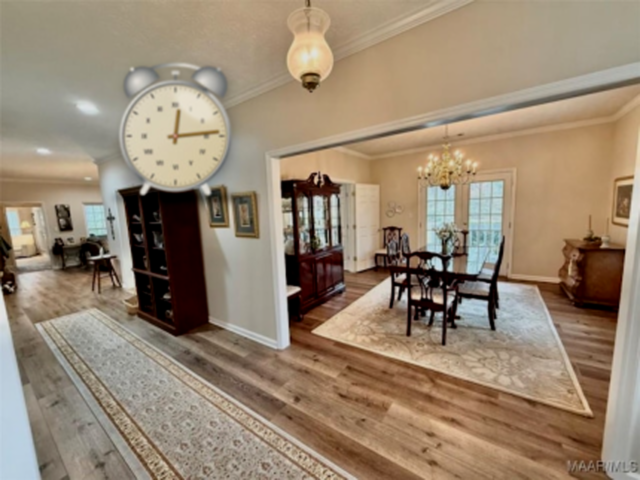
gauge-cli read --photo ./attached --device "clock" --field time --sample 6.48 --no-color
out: 12.14
